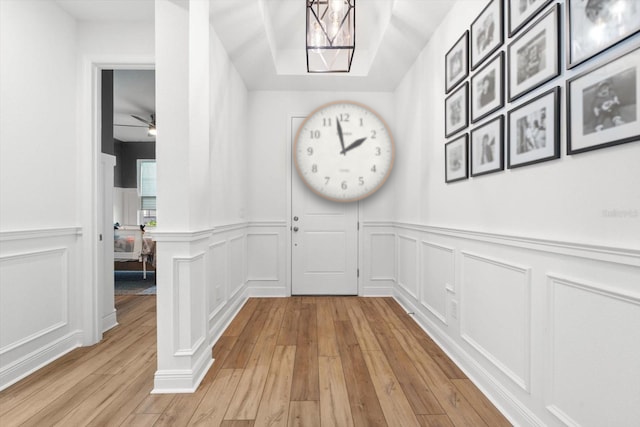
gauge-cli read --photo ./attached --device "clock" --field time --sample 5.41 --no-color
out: 1.58
